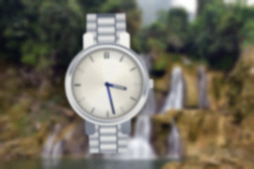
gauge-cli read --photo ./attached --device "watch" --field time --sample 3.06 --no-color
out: 3.28
